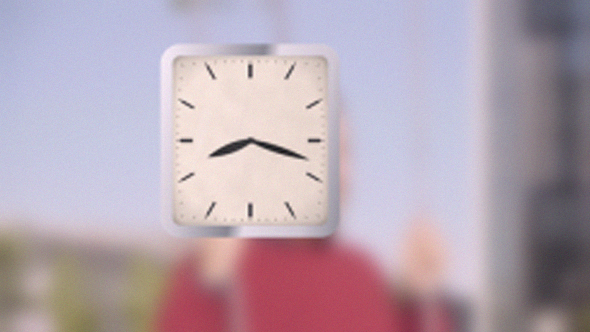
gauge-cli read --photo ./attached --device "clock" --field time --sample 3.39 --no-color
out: 8.18
